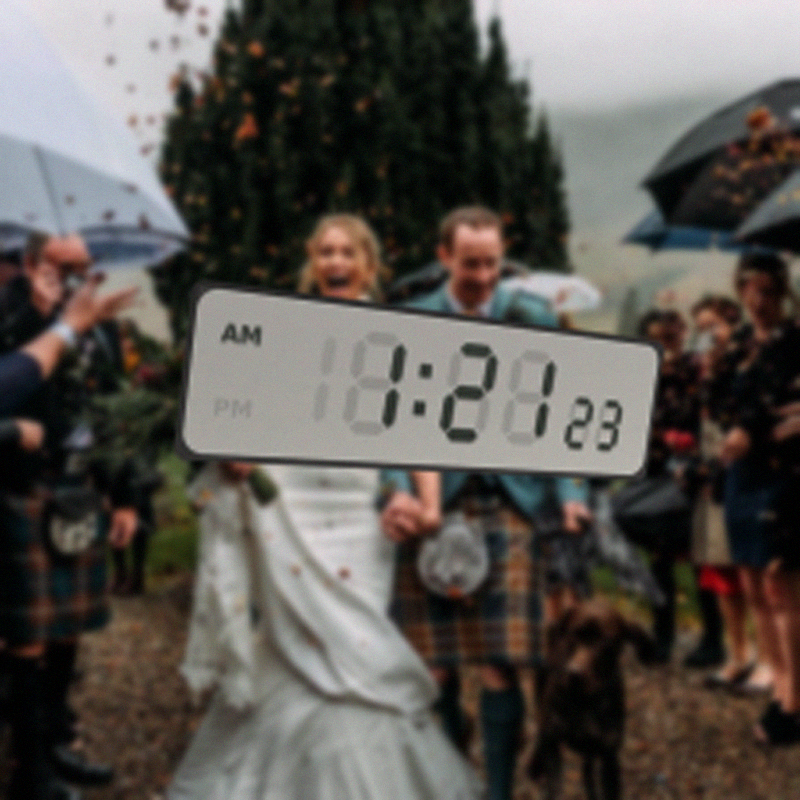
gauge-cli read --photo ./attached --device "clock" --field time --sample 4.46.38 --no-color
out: 1.21.23
